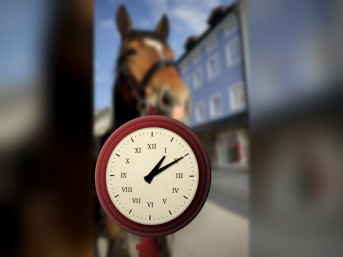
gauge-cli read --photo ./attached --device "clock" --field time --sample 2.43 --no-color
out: 1.10
